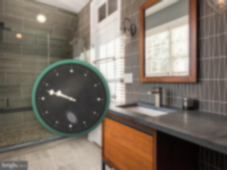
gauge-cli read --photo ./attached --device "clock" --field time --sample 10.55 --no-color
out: 9.48
